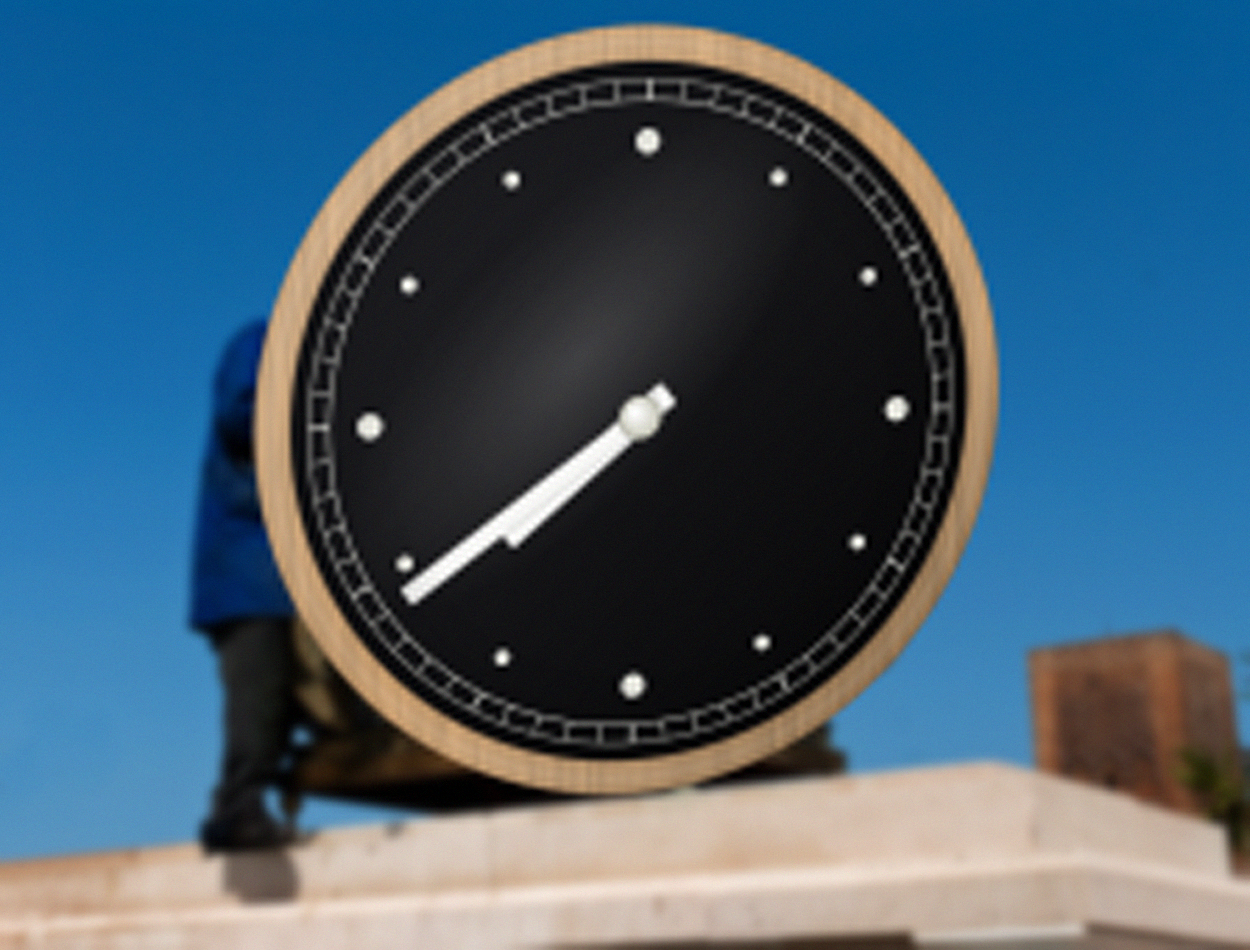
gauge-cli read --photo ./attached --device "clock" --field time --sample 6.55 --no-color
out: 7.39
